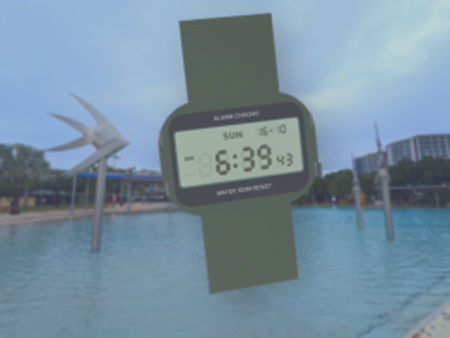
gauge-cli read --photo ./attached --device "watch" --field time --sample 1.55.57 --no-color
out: 6.39.43
